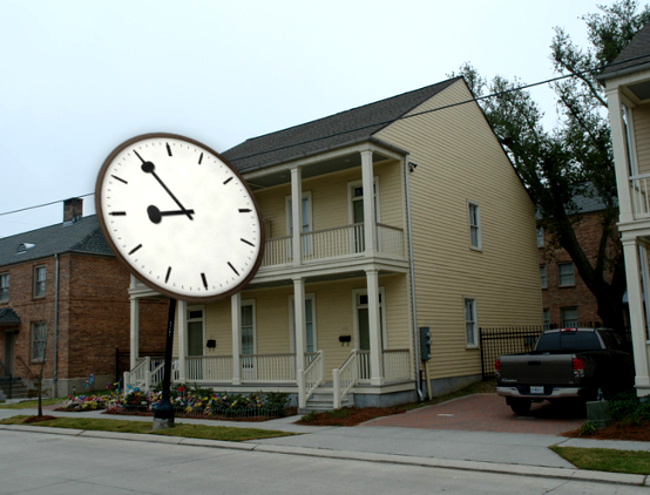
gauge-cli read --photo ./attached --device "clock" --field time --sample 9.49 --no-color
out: 8.55
